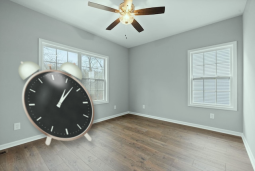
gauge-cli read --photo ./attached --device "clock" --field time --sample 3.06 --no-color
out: 1.08
